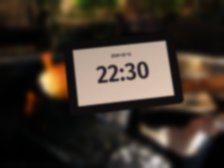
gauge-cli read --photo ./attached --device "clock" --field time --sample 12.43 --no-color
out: 22.30
